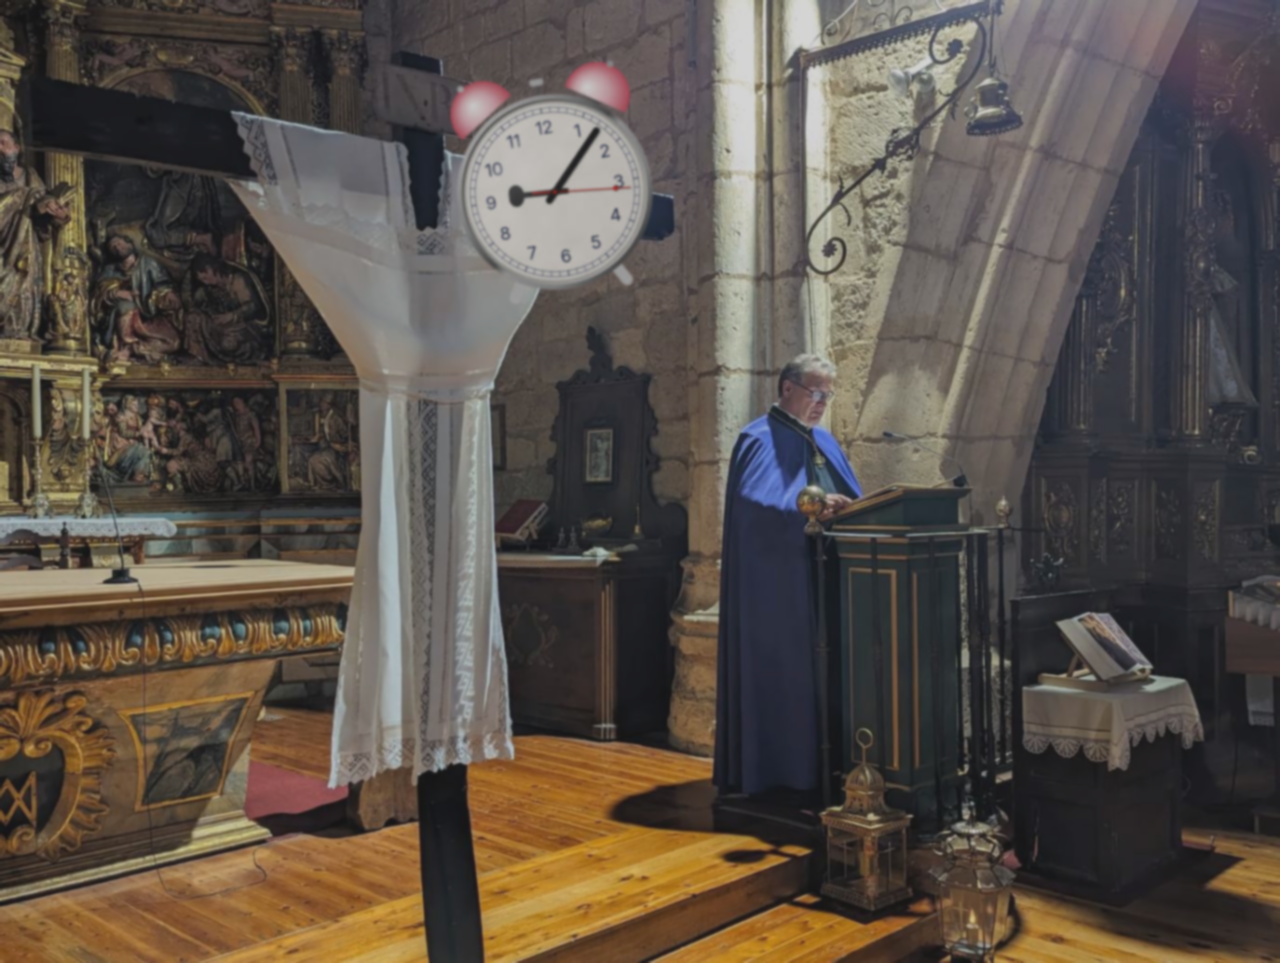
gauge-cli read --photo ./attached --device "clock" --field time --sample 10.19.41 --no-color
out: 9.07.16
